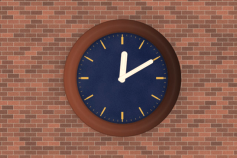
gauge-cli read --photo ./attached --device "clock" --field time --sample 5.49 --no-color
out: 12.10
